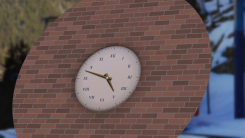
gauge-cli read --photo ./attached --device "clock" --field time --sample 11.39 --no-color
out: 4.48
